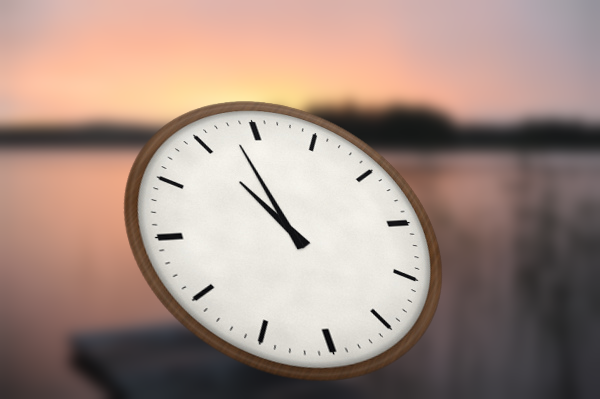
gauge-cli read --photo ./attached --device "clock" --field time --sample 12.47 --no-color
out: 10.58
